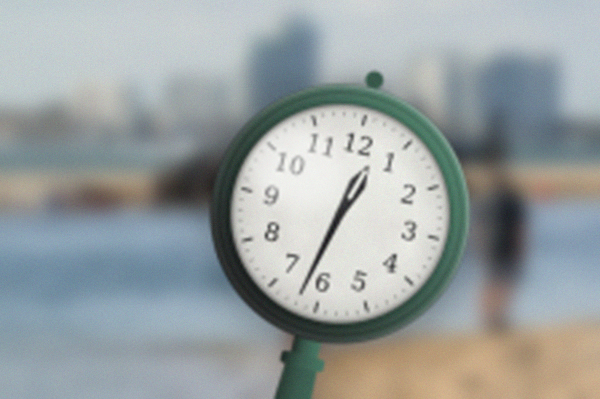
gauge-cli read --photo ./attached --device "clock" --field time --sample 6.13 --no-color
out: 12.32
